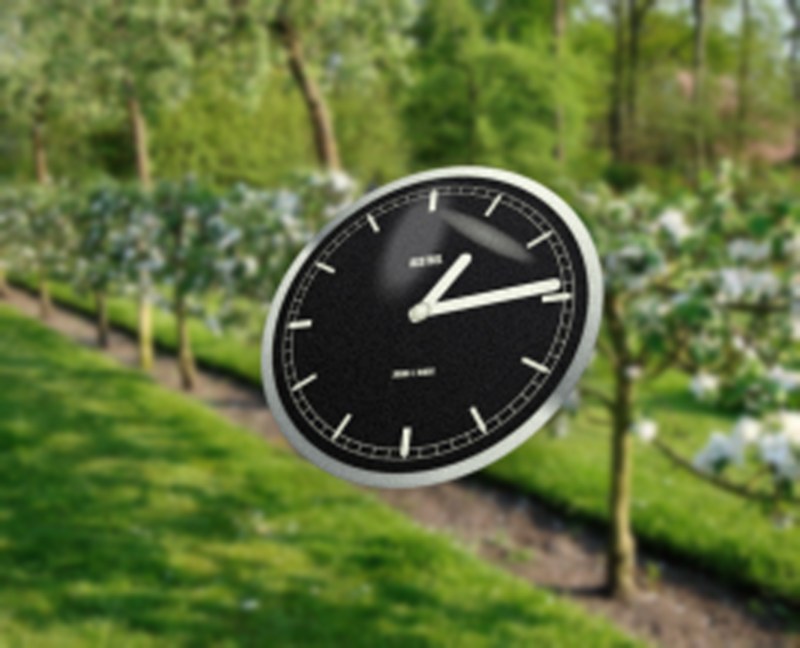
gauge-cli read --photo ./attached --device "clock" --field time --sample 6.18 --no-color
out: 1.14
